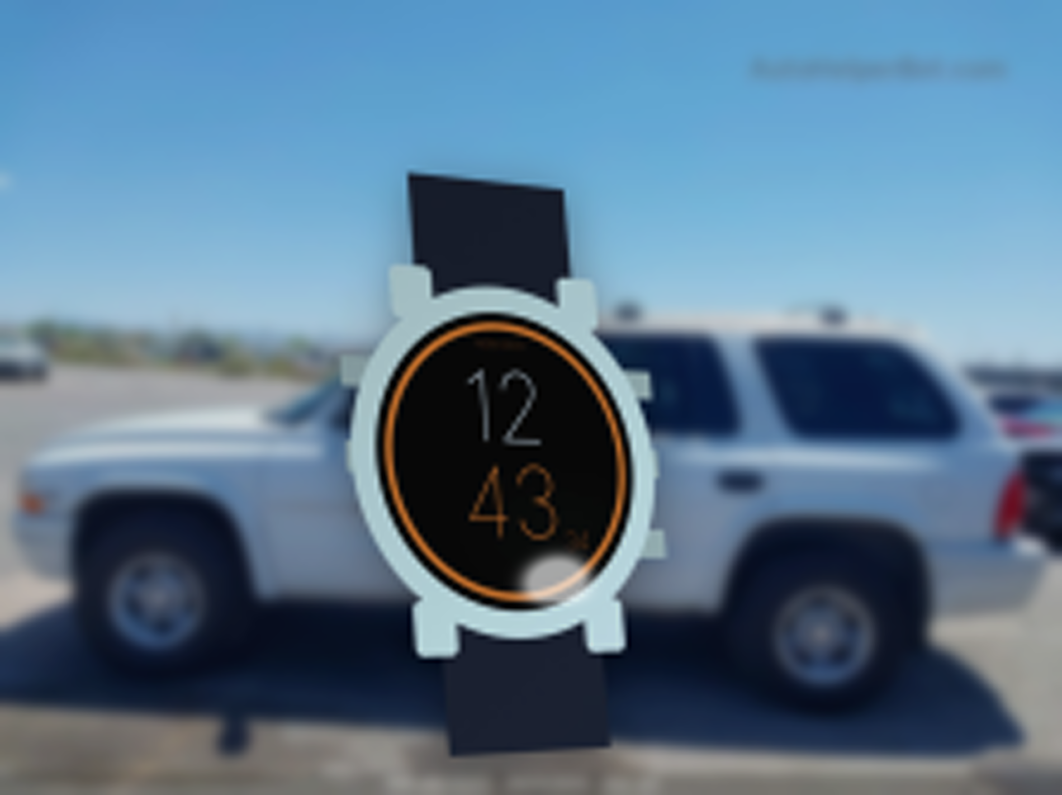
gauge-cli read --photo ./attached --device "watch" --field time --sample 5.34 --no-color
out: 12.43
